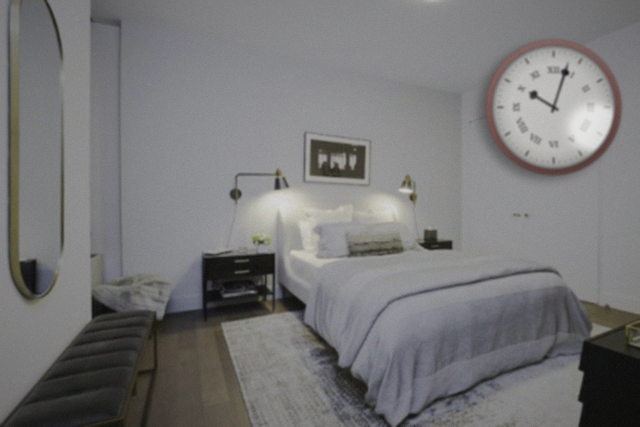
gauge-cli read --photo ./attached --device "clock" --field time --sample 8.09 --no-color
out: 10.03
